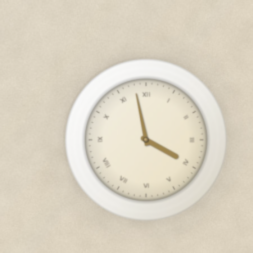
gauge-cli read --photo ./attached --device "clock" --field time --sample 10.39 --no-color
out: 3.58
